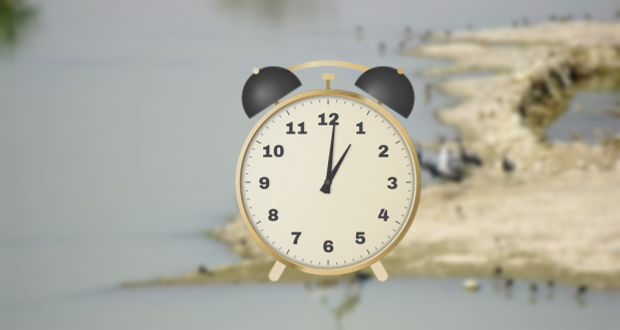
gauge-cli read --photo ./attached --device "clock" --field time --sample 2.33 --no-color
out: 1.01
